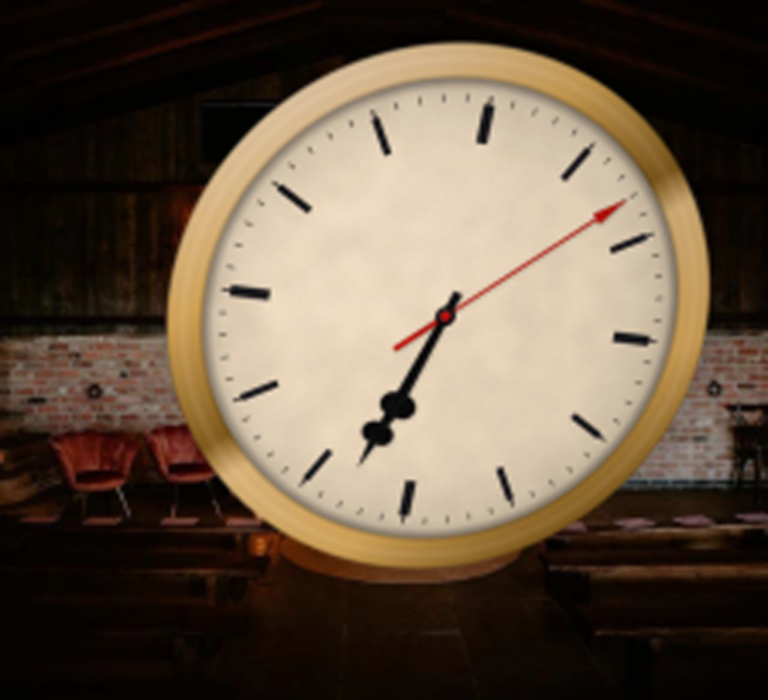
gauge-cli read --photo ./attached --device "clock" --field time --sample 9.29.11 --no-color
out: 6.33.08
